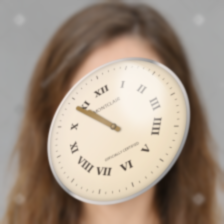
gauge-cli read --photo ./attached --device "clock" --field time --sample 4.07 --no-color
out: 10.54
